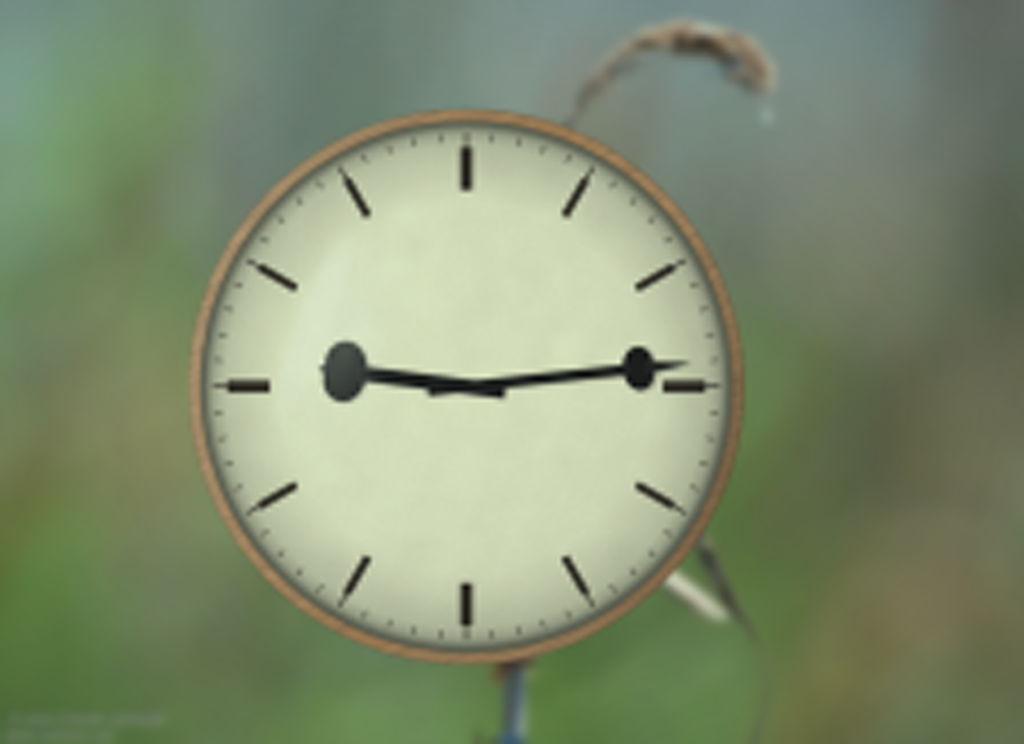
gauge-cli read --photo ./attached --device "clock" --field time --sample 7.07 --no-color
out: 9.14
